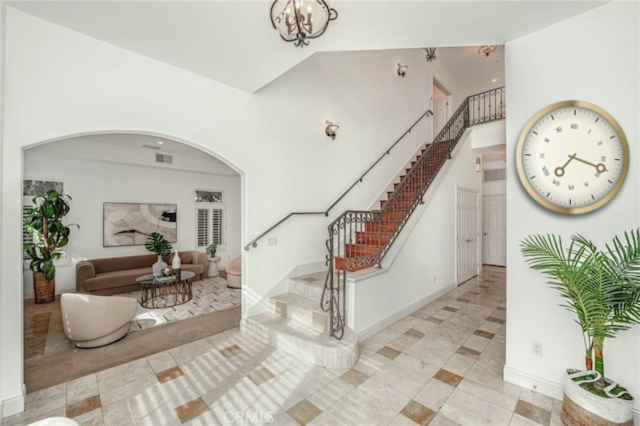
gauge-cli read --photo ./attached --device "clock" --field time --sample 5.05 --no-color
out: 7.18
